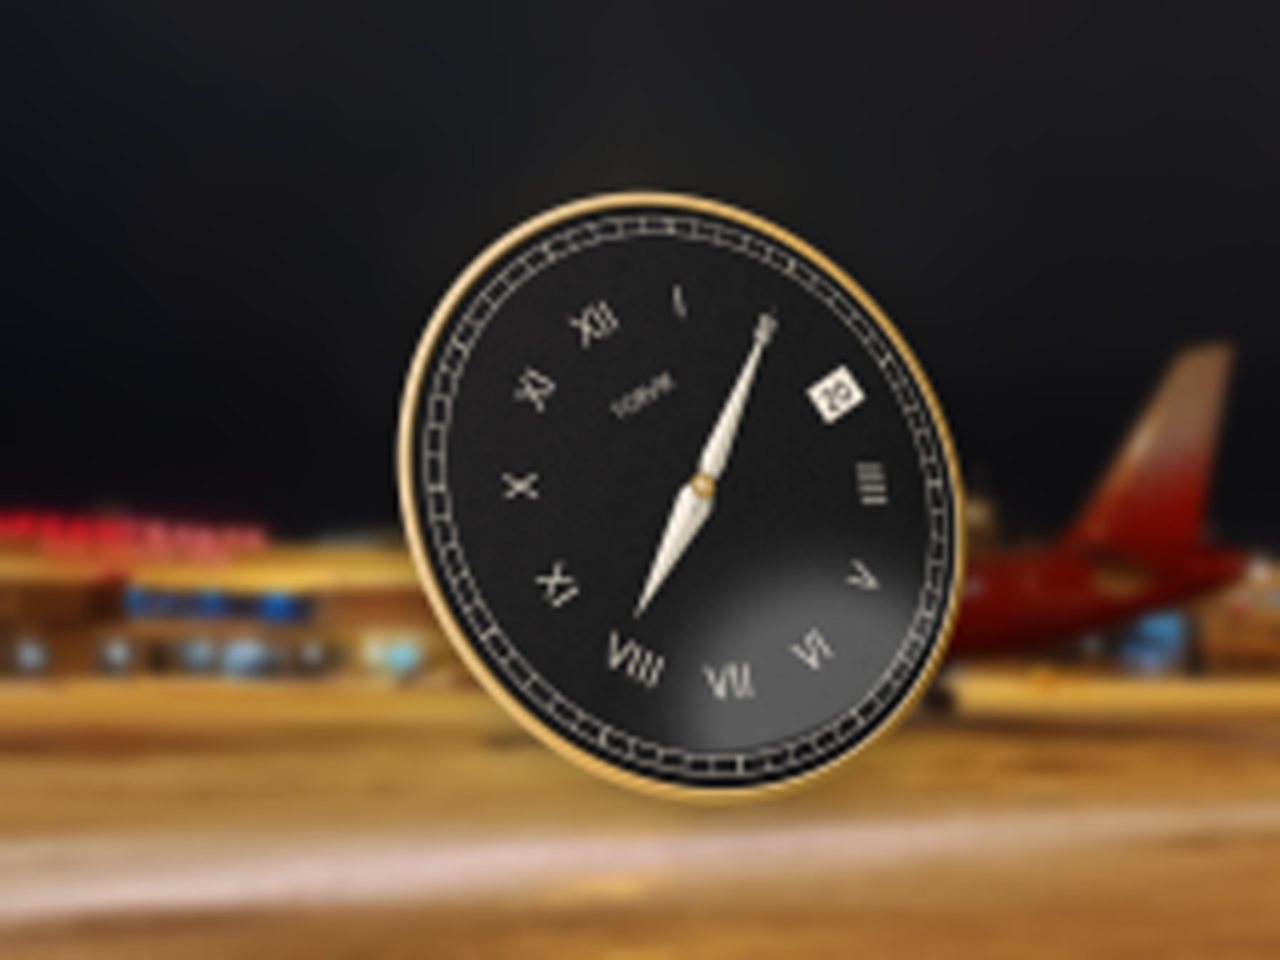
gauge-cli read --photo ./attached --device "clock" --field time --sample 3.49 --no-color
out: 8.10
